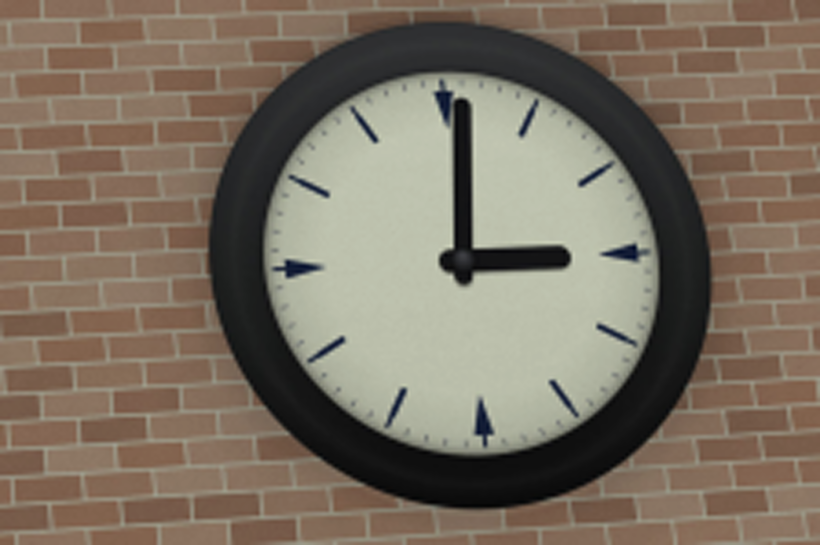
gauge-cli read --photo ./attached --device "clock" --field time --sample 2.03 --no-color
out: 3.01
